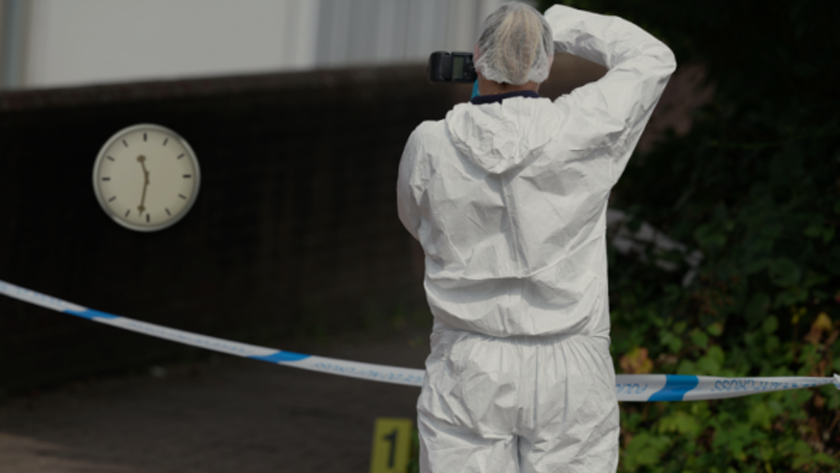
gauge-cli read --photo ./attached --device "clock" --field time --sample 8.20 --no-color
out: 11.32
